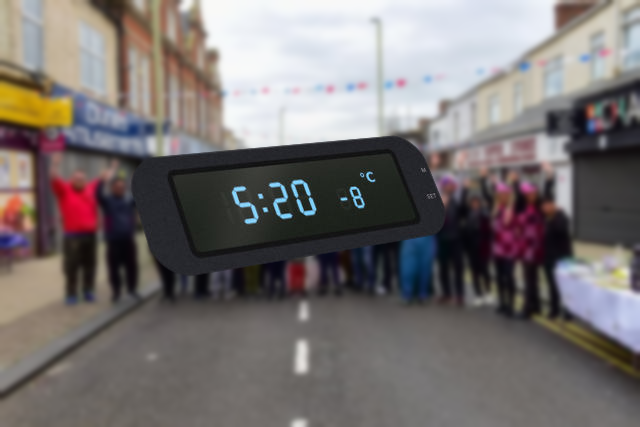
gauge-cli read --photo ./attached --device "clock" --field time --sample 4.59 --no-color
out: 5.20
